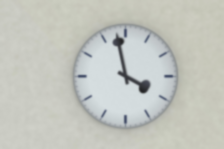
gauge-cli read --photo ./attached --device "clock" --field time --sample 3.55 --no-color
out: 3.58
